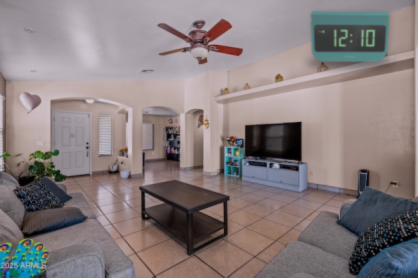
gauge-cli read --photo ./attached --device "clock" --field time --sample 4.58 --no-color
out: 12.10
